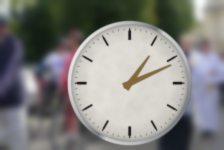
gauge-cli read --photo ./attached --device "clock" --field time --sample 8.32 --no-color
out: 1.11
